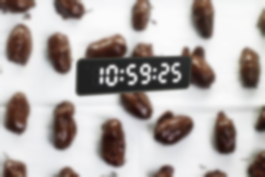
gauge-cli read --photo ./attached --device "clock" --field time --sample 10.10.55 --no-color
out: 10.59.25
